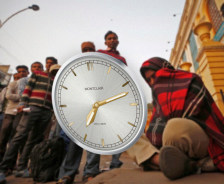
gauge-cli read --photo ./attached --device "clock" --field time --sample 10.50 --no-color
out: 7.12
